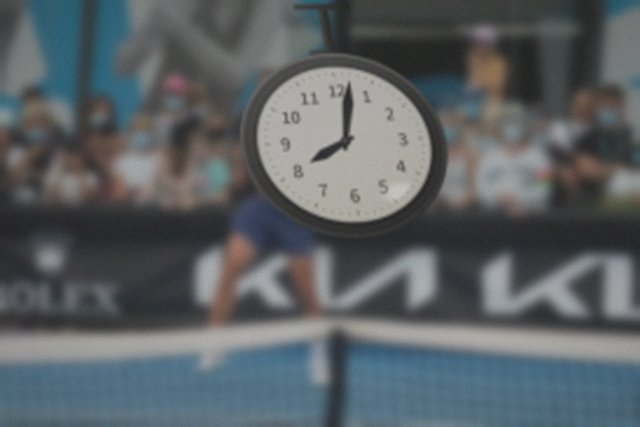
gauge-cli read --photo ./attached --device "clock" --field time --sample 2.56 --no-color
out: 8.02
